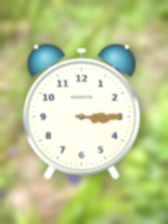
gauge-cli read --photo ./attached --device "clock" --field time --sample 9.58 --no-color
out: 3.15
